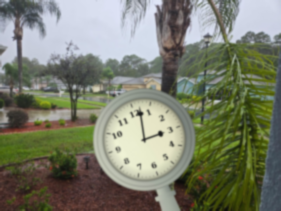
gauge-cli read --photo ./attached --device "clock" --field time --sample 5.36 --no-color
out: 3.02
